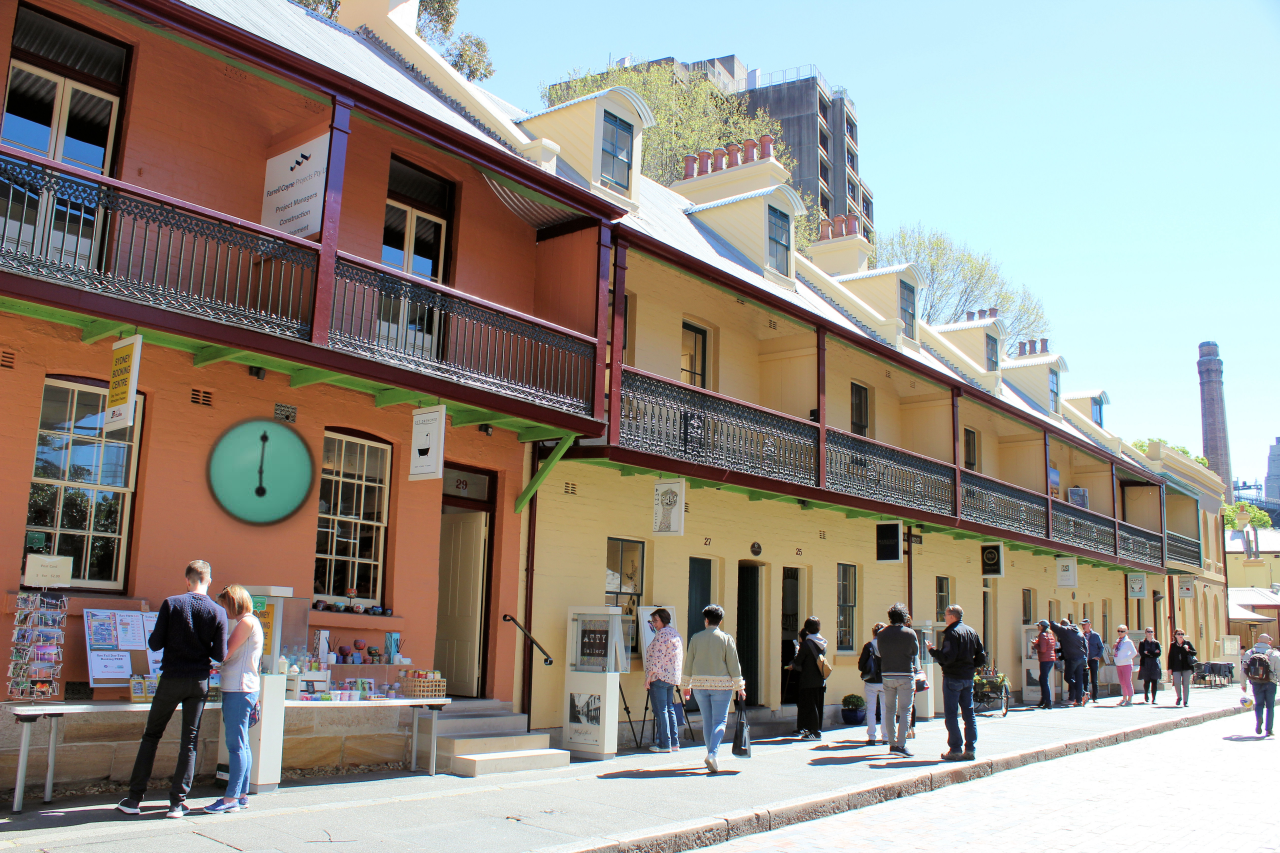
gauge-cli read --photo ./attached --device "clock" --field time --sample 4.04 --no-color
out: 6.01
